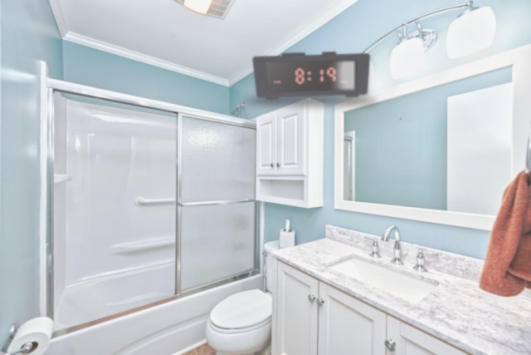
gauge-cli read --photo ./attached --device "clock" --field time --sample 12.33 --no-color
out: 8.19
